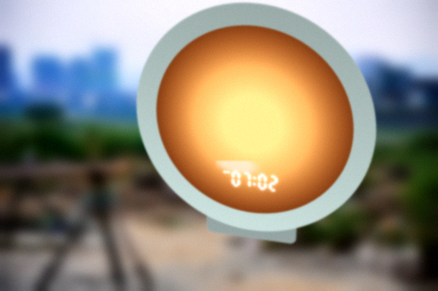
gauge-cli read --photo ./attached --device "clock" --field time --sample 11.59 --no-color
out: 7.02
